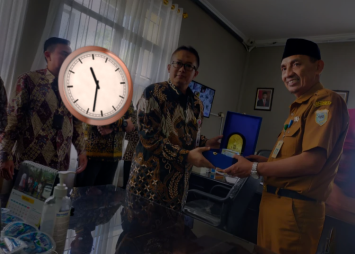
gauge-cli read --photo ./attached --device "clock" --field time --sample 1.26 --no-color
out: 11.33
